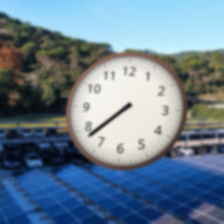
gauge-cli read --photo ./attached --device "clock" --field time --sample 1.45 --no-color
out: 7.38
